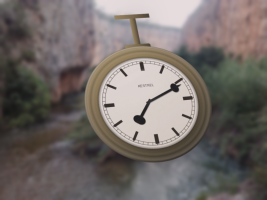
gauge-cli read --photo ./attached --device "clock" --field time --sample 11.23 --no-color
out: 7.11
